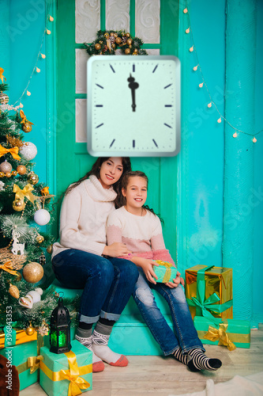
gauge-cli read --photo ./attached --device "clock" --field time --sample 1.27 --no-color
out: 11.59
